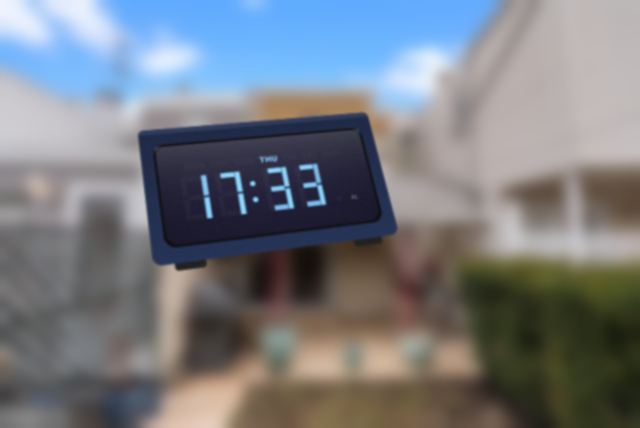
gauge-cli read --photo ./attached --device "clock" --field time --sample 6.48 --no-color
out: 17.33
